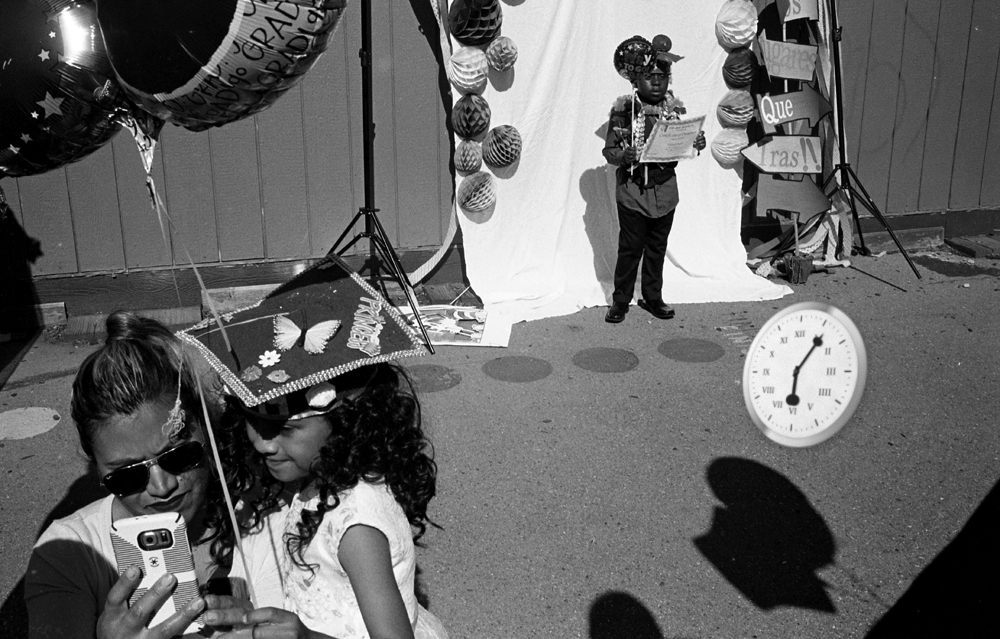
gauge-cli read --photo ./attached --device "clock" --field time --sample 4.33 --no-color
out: 6.06
